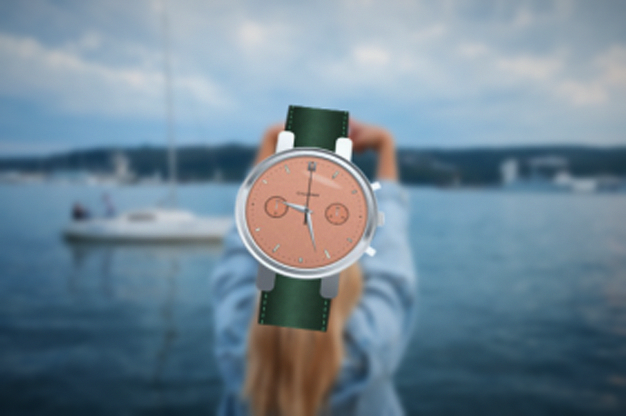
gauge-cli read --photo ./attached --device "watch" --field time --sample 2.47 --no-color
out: 9.27
